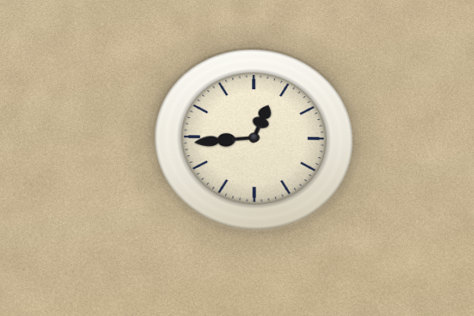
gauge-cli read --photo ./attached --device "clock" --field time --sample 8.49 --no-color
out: 12.44
